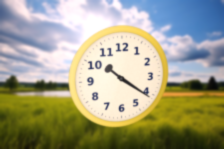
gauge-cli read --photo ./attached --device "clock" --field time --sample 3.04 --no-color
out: 10.21
